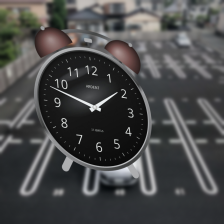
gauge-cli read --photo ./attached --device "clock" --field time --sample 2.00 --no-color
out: 1.48
